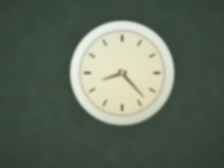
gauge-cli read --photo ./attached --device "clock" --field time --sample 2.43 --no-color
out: 8.23
